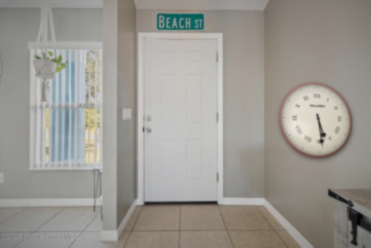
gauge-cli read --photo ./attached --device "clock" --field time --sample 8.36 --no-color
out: 5.29
